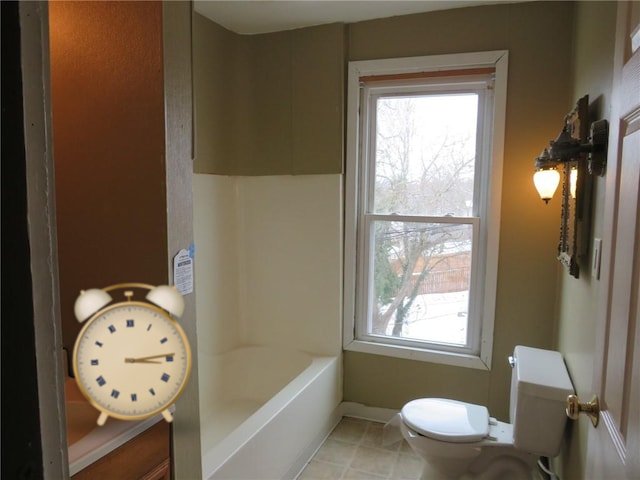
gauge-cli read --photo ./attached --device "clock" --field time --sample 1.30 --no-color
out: 3.14
